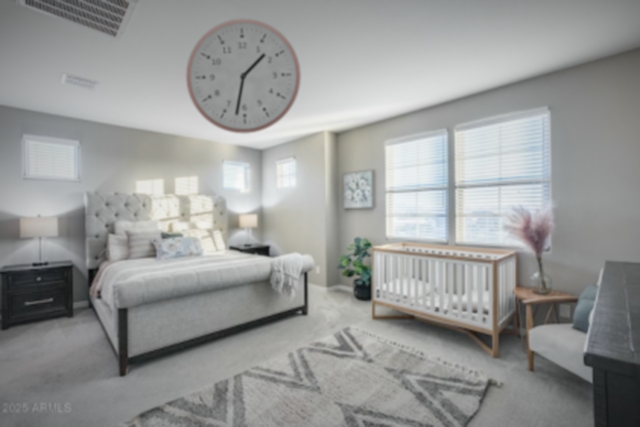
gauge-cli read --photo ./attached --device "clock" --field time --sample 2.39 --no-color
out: 1.32
